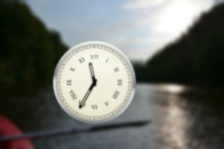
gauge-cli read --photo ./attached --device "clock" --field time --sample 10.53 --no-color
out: 11.35
